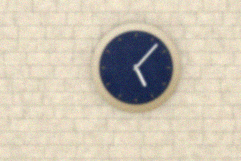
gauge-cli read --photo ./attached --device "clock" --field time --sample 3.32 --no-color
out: 5.07
